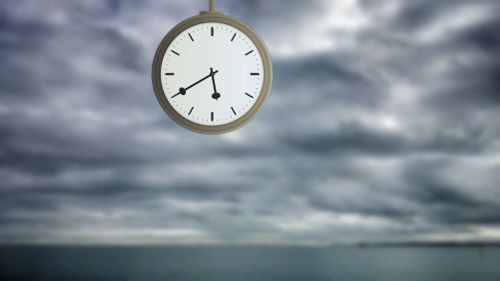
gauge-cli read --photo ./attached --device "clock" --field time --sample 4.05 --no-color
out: 5.40
